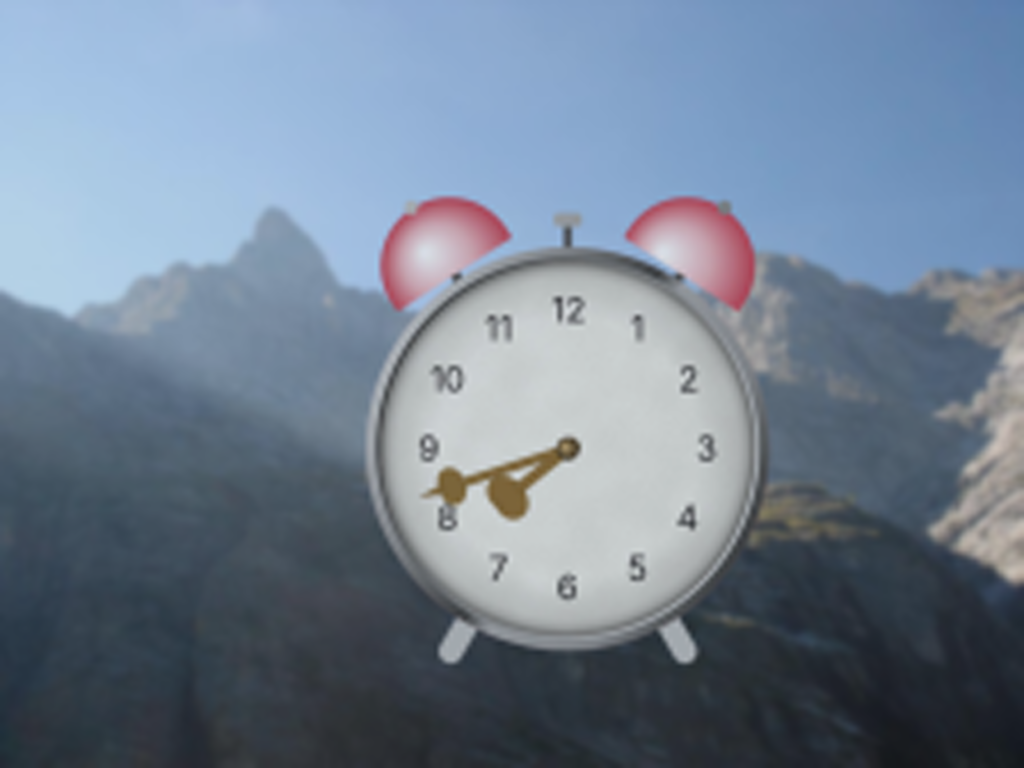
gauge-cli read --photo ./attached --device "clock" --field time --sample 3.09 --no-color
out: 7.42
